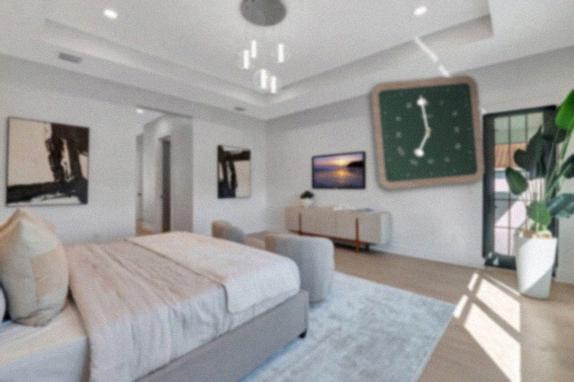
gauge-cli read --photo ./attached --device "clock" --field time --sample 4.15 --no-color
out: 6.59
